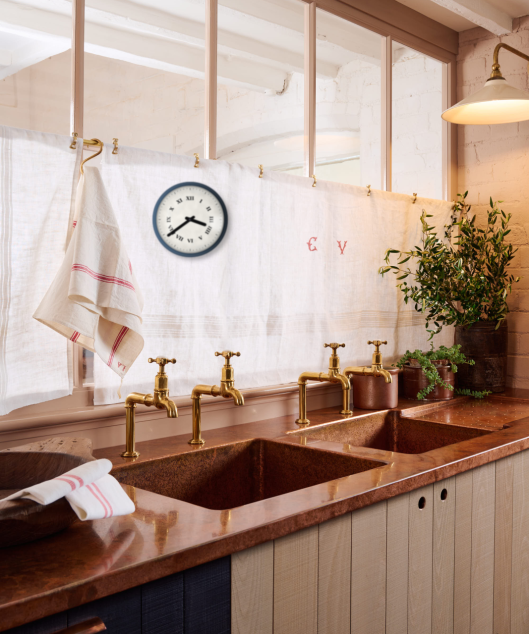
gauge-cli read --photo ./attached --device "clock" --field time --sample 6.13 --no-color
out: 3.39
